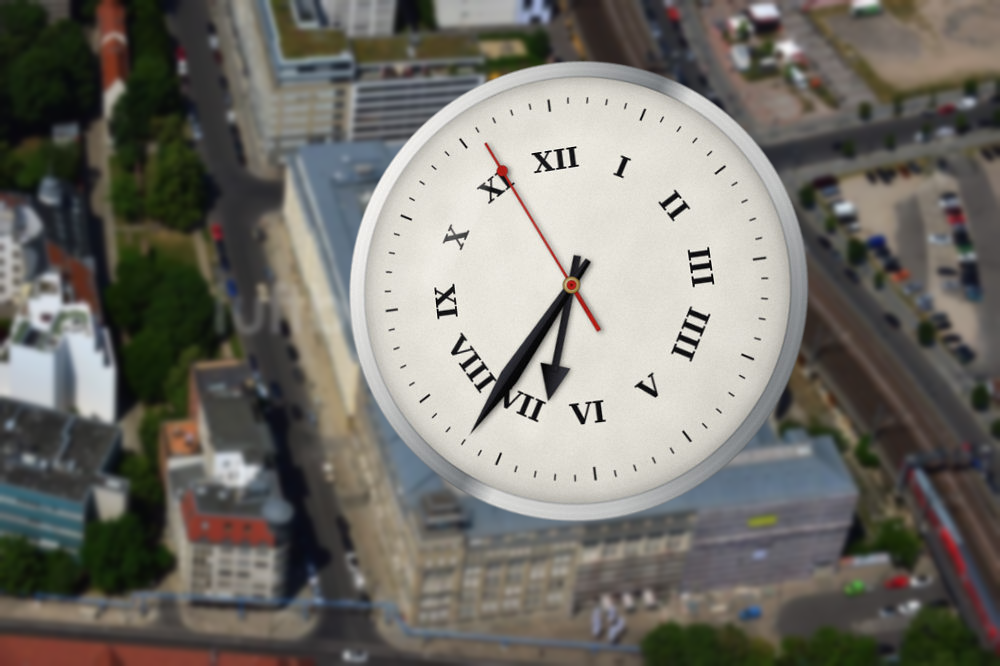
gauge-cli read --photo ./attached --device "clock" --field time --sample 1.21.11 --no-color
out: 6.36.56
